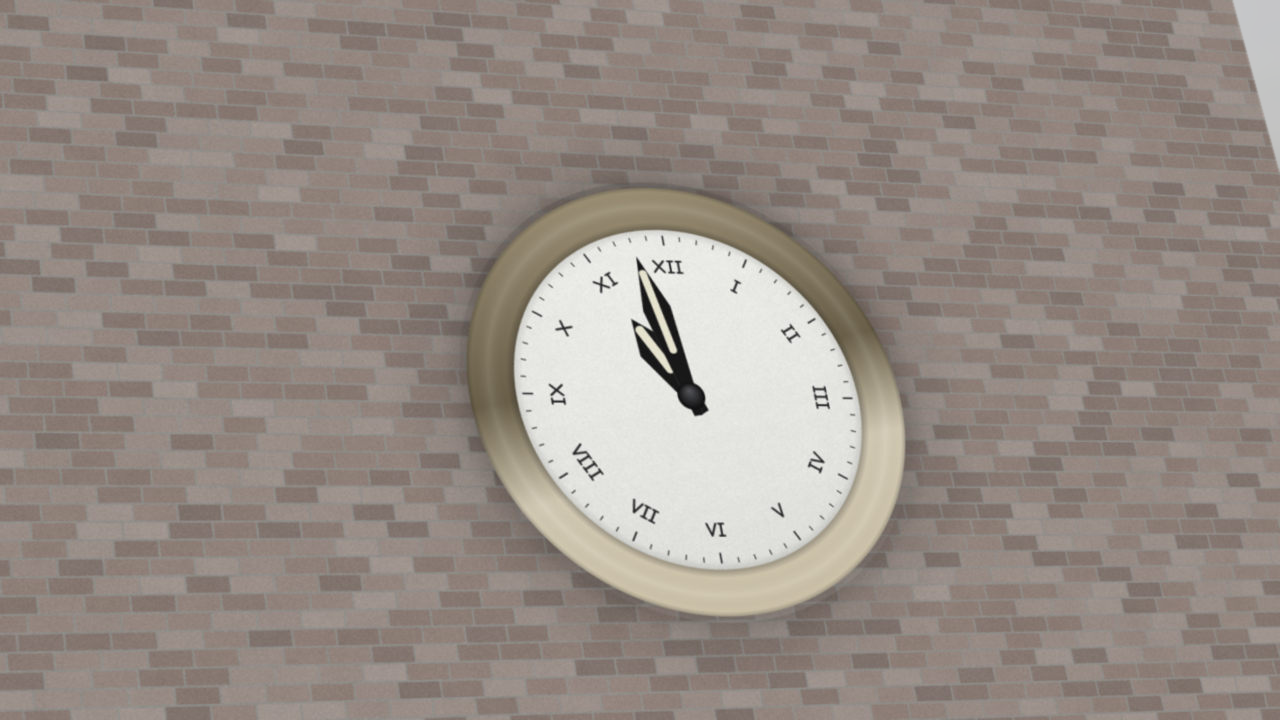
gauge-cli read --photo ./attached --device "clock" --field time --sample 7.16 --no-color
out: 10.58
